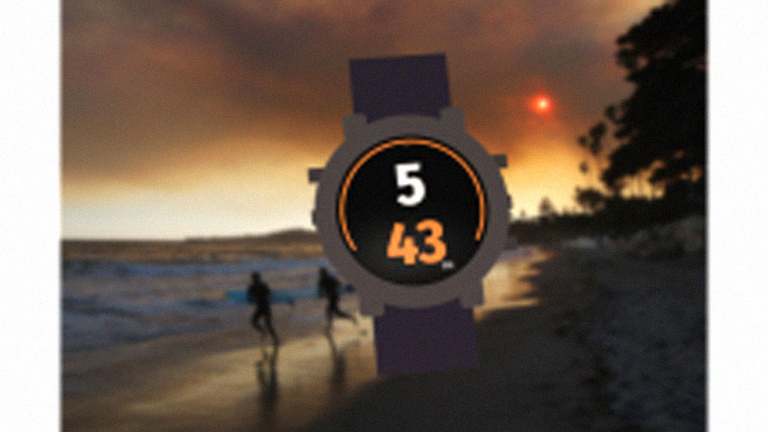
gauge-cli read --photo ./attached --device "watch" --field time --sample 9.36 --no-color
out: 5.43
